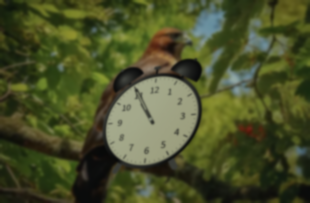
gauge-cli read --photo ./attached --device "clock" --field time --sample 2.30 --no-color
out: 10.55
